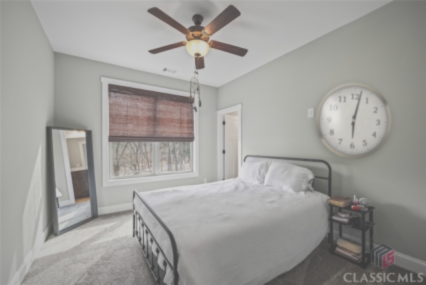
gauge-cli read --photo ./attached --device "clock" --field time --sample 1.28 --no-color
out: 6.02
